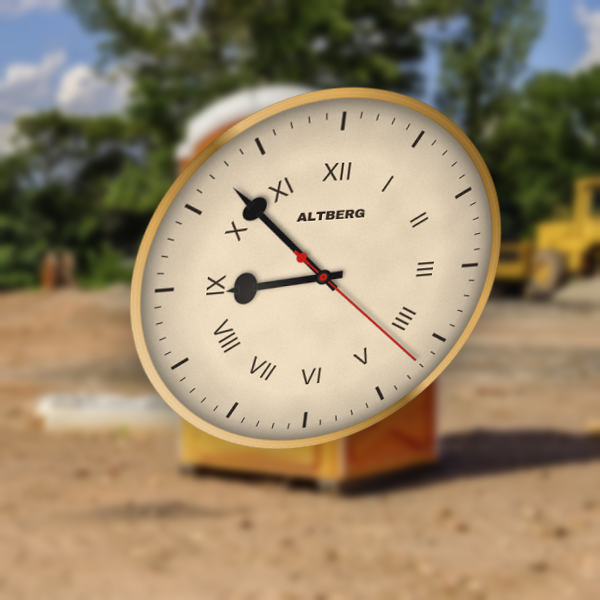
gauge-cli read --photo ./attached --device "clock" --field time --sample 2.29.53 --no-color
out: 8.52.22
